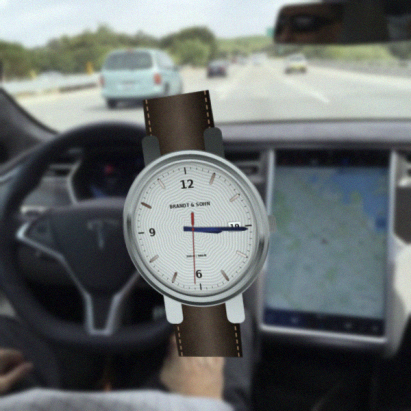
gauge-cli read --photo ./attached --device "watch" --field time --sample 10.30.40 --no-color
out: 3.15.31
